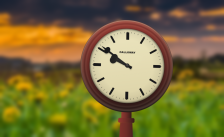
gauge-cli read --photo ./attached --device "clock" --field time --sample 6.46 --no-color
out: 9.51
